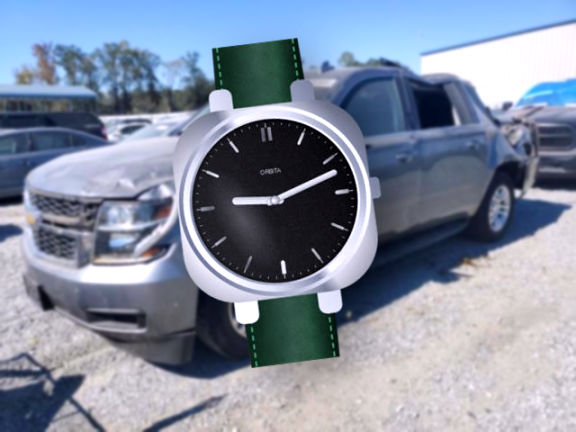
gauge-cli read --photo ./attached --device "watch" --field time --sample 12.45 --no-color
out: 9.12
